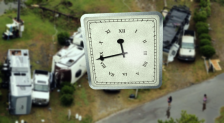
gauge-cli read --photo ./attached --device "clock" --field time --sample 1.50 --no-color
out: 11.43
